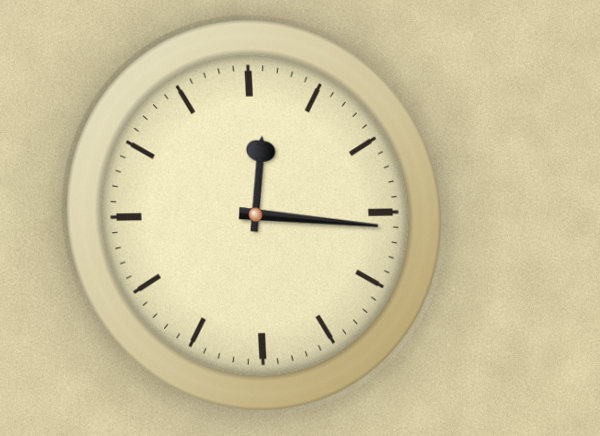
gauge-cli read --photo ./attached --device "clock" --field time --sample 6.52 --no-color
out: 12.16
